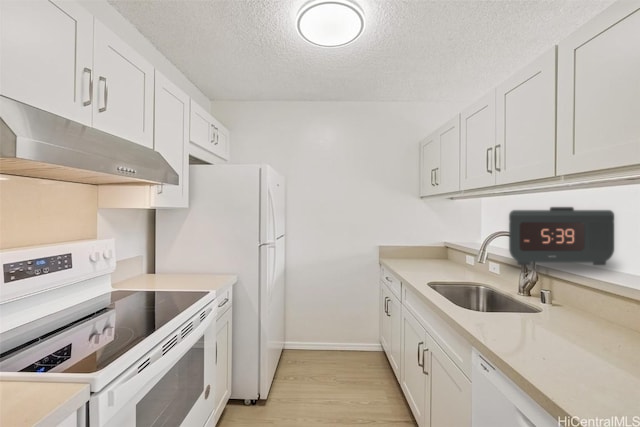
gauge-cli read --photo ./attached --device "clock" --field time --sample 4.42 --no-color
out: 5.39
